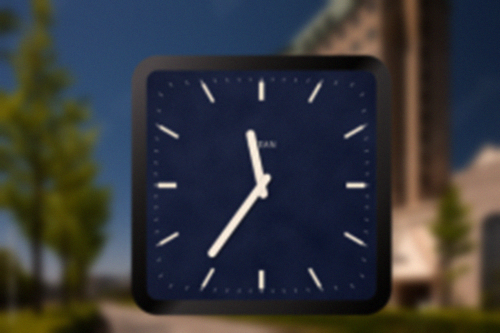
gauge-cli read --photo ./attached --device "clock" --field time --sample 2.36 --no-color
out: 11.36
